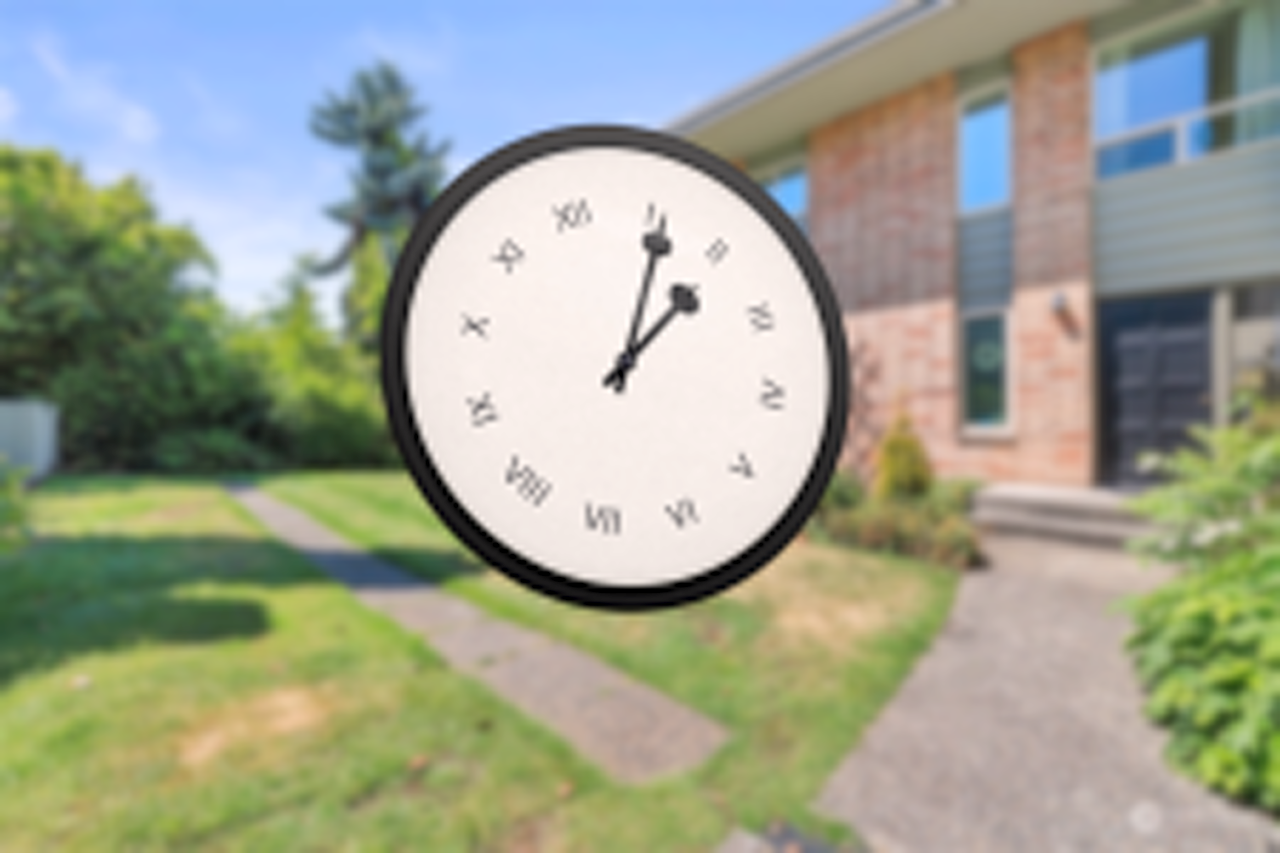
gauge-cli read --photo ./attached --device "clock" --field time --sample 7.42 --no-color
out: 2.06
